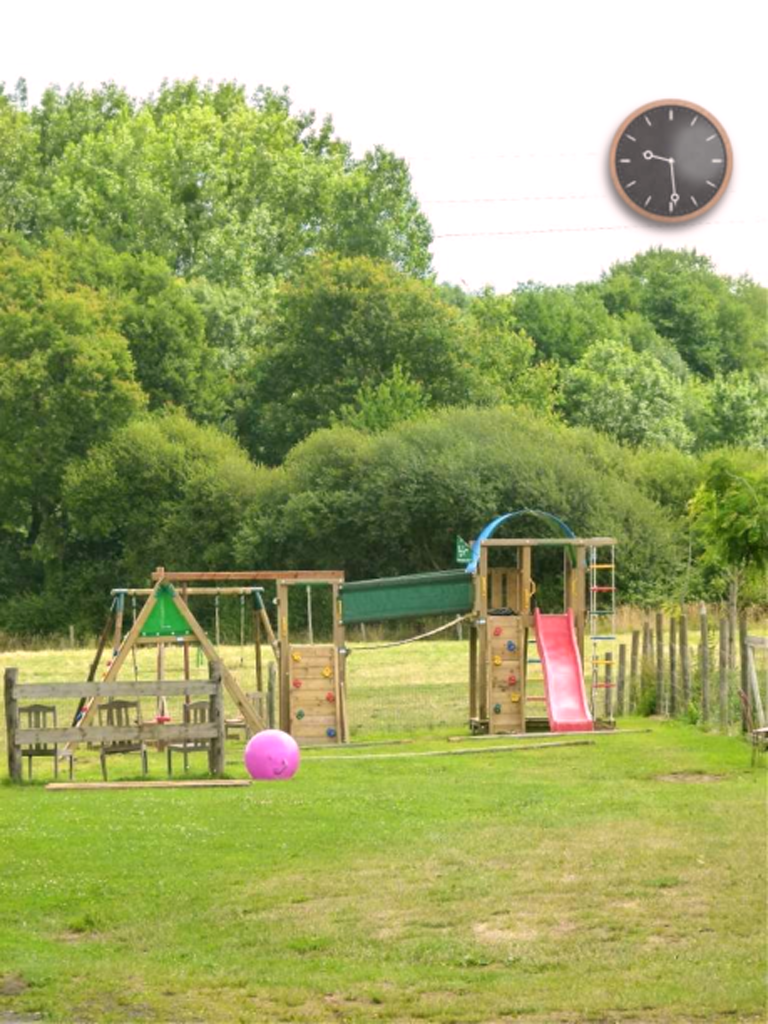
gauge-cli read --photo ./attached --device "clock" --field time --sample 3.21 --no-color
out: 9.29
